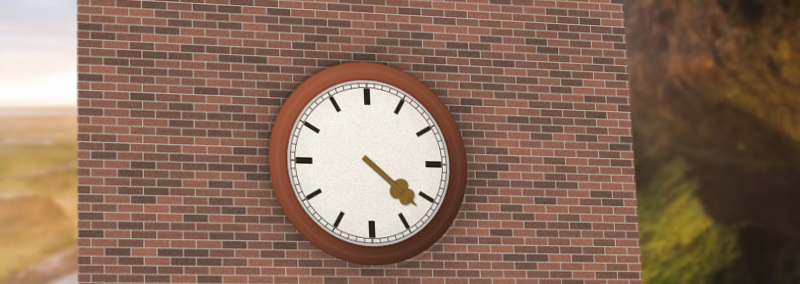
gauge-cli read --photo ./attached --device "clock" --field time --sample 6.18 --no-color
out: 4.22
